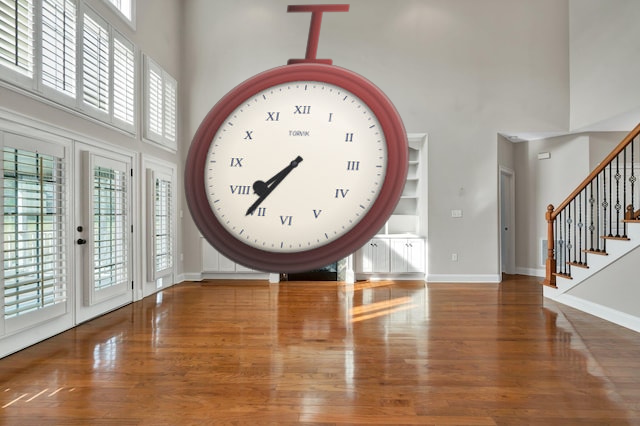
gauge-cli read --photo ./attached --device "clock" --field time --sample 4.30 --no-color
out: 7.36
